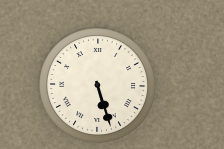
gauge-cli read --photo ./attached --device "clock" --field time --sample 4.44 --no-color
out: 5.27
